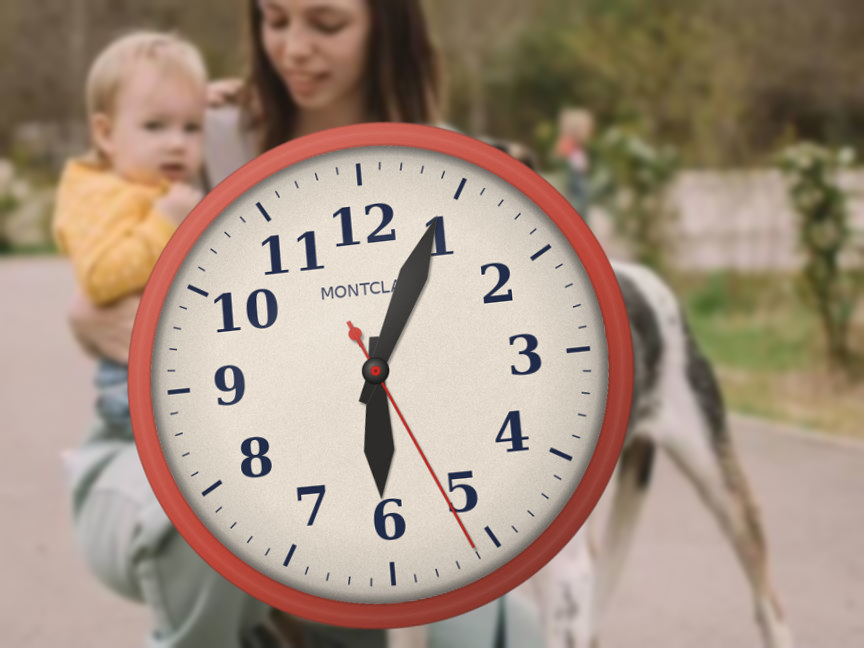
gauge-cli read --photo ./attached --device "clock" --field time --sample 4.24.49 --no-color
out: 6.04.26
